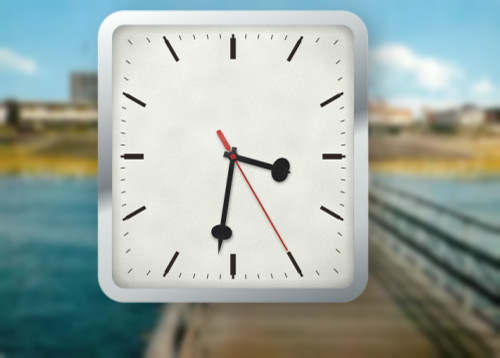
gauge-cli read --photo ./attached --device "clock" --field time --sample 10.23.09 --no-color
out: 3.31.25
